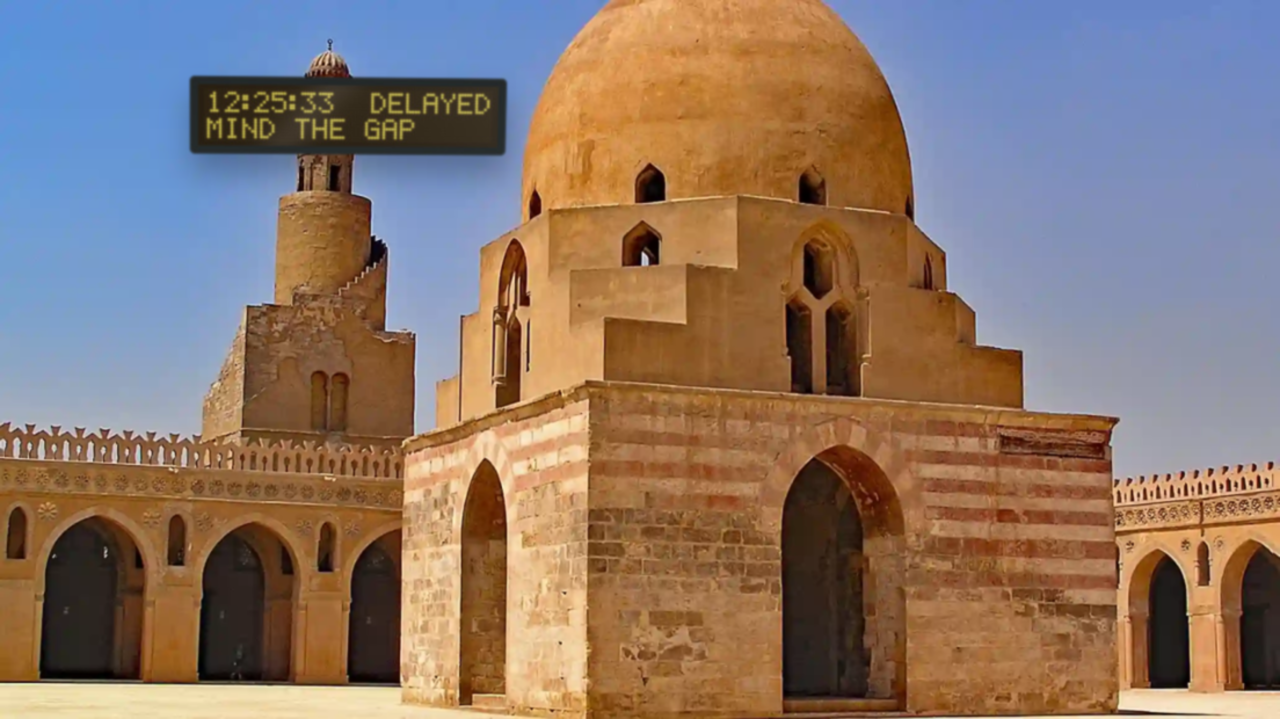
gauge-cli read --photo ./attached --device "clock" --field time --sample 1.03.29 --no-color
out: 12.25.33
